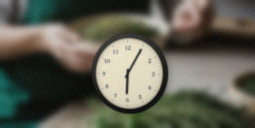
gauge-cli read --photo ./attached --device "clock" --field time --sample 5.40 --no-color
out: 6.05
